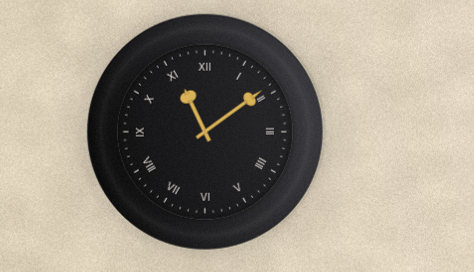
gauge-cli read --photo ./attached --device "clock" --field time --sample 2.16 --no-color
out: 11.09
